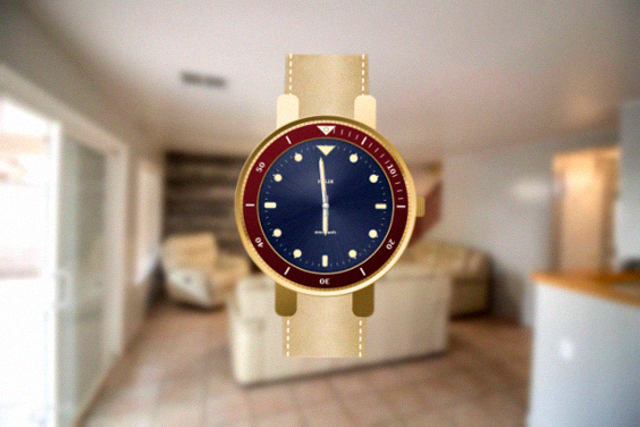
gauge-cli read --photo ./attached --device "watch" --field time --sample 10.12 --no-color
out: 5.59
